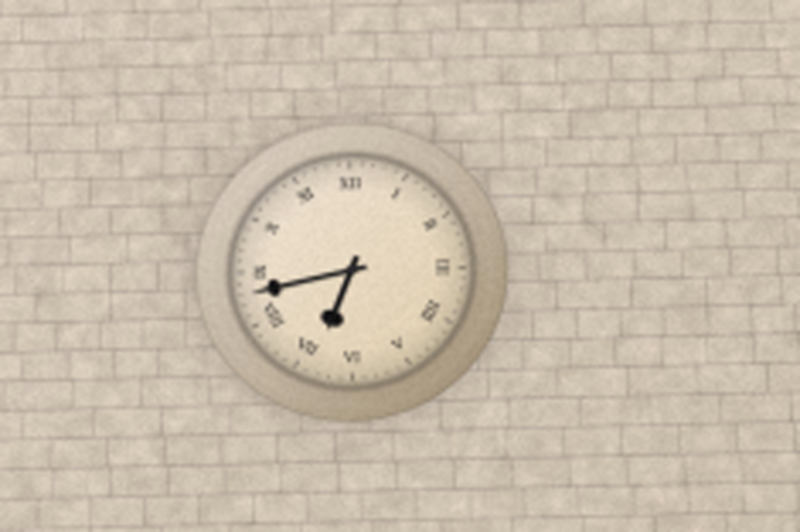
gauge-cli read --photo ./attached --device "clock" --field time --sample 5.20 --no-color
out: 6.43
